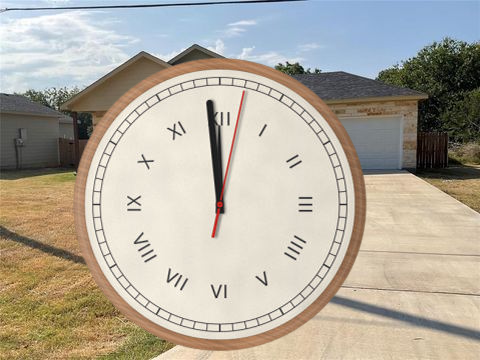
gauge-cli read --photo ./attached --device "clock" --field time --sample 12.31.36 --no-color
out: 11.59.02
